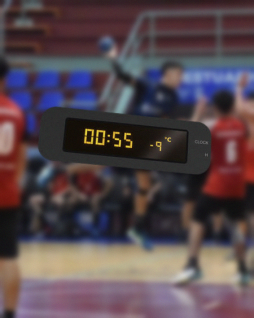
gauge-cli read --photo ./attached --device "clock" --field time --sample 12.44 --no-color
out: 0.55
